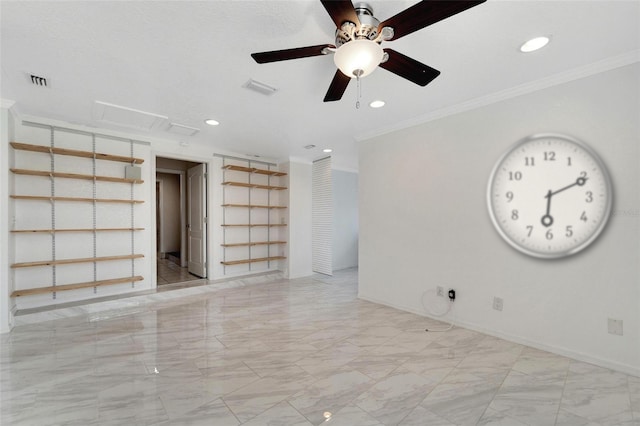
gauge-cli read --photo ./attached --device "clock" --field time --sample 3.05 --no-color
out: 6.11
